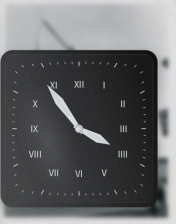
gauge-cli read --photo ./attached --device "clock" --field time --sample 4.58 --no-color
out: 3.54
